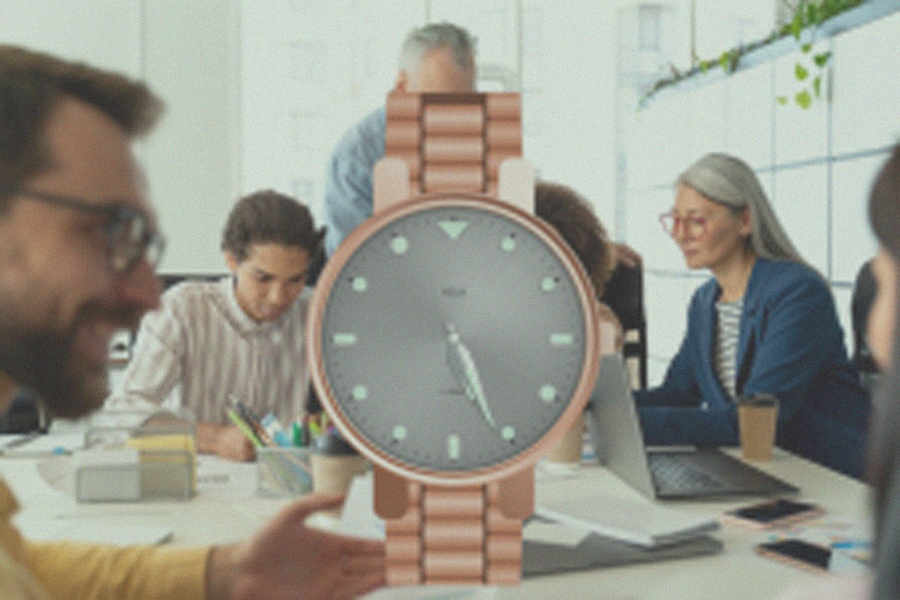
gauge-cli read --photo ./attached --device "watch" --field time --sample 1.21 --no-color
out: 5.26
